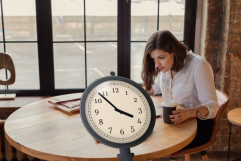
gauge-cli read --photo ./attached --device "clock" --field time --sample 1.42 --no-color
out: 3.53
